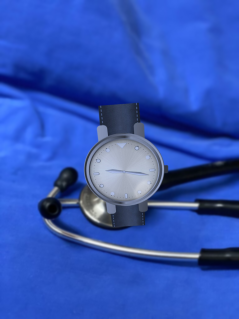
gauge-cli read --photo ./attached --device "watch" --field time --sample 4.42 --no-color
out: 9.17
